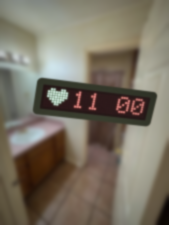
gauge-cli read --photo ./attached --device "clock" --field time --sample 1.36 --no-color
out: 11.00
